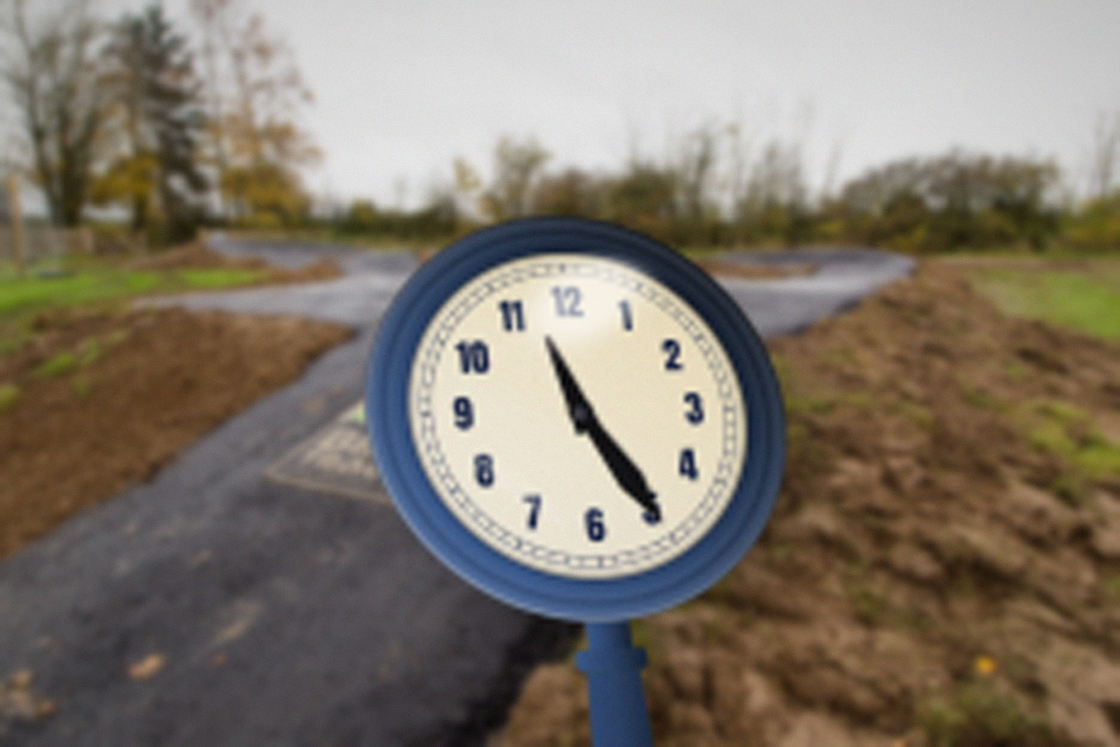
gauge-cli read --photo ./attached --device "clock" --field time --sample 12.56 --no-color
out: 11.25
